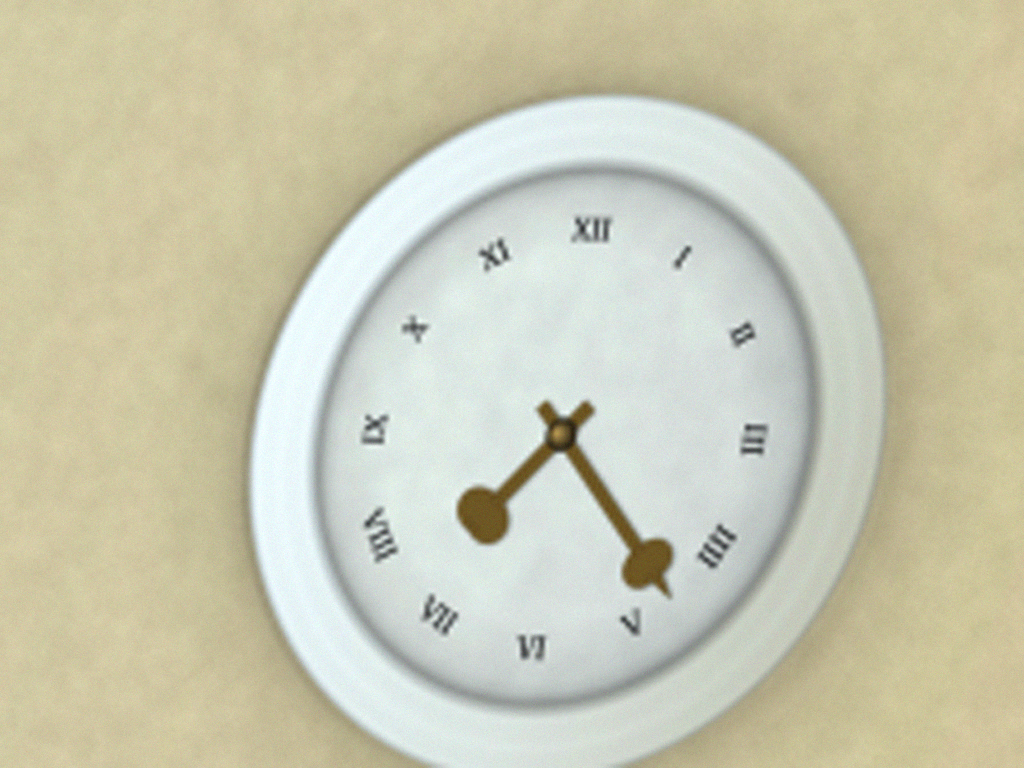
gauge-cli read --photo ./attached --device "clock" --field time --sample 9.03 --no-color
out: 7.23
